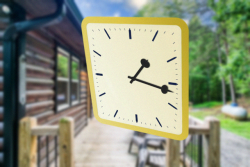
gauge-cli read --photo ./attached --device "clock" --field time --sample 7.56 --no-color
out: 1.17
